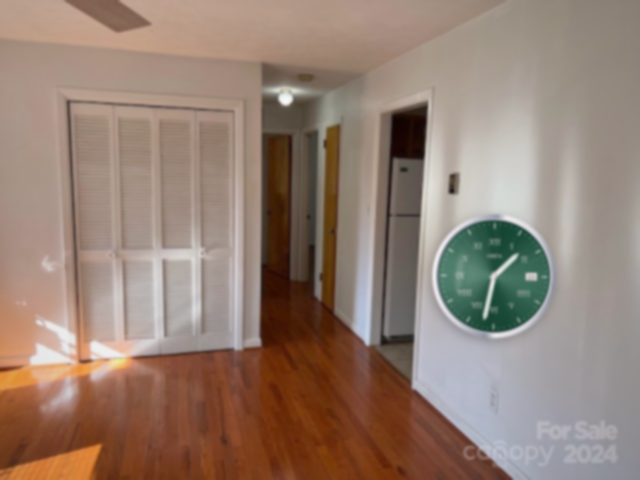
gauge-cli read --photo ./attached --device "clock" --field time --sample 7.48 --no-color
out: 1.32
